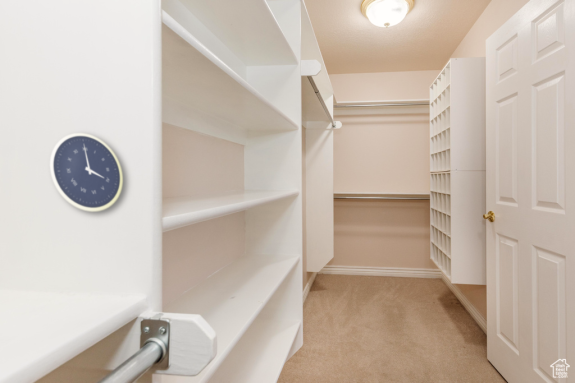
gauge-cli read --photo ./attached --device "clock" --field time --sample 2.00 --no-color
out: 4.00
